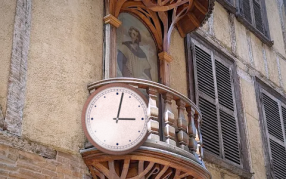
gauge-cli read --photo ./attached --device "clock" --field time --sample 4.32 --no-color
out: 3.02
